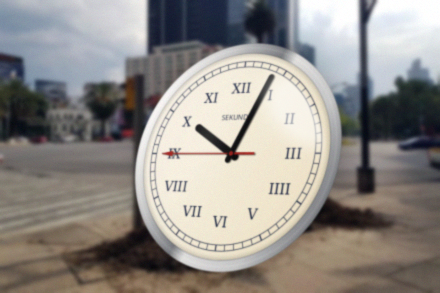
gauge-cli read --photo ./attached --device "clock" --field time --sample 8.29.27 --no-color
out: 10.03.45
